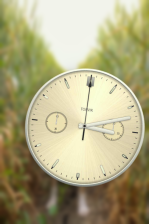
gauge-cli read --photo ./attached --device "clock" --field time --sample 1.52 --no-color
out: 3.12
